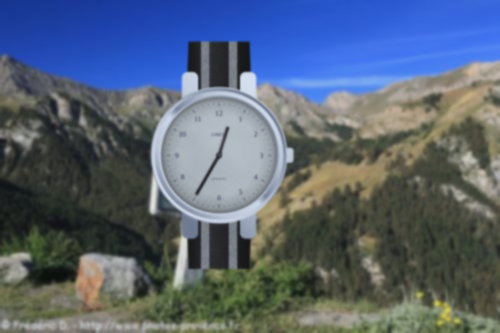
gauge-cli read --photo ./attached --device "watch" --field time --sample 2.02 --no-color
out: 12.35
